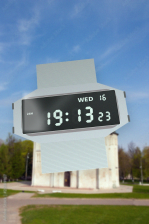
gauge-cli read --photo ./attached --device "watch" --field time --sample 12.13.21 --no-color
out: 19.13.23
